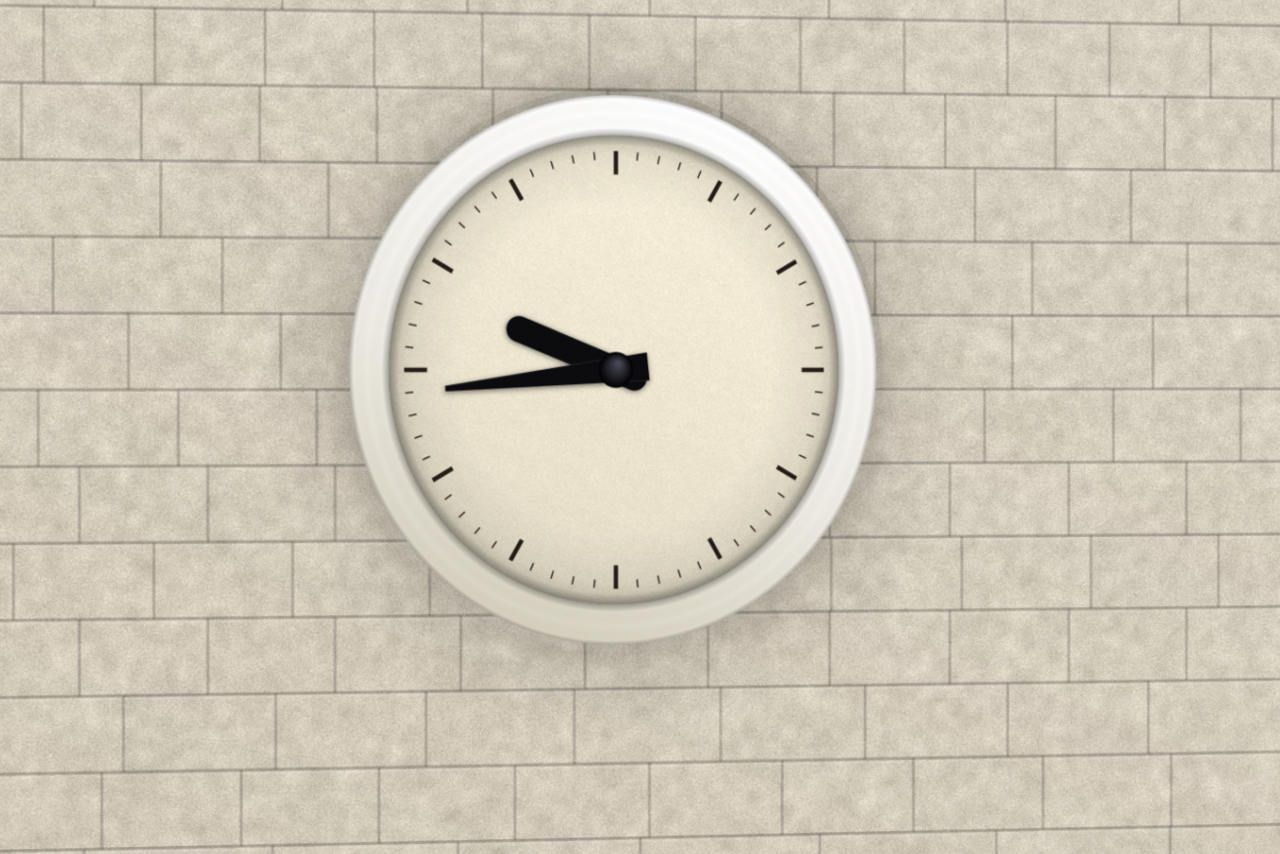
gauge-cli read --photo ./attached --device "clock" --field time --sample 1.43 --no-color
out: 9.44
